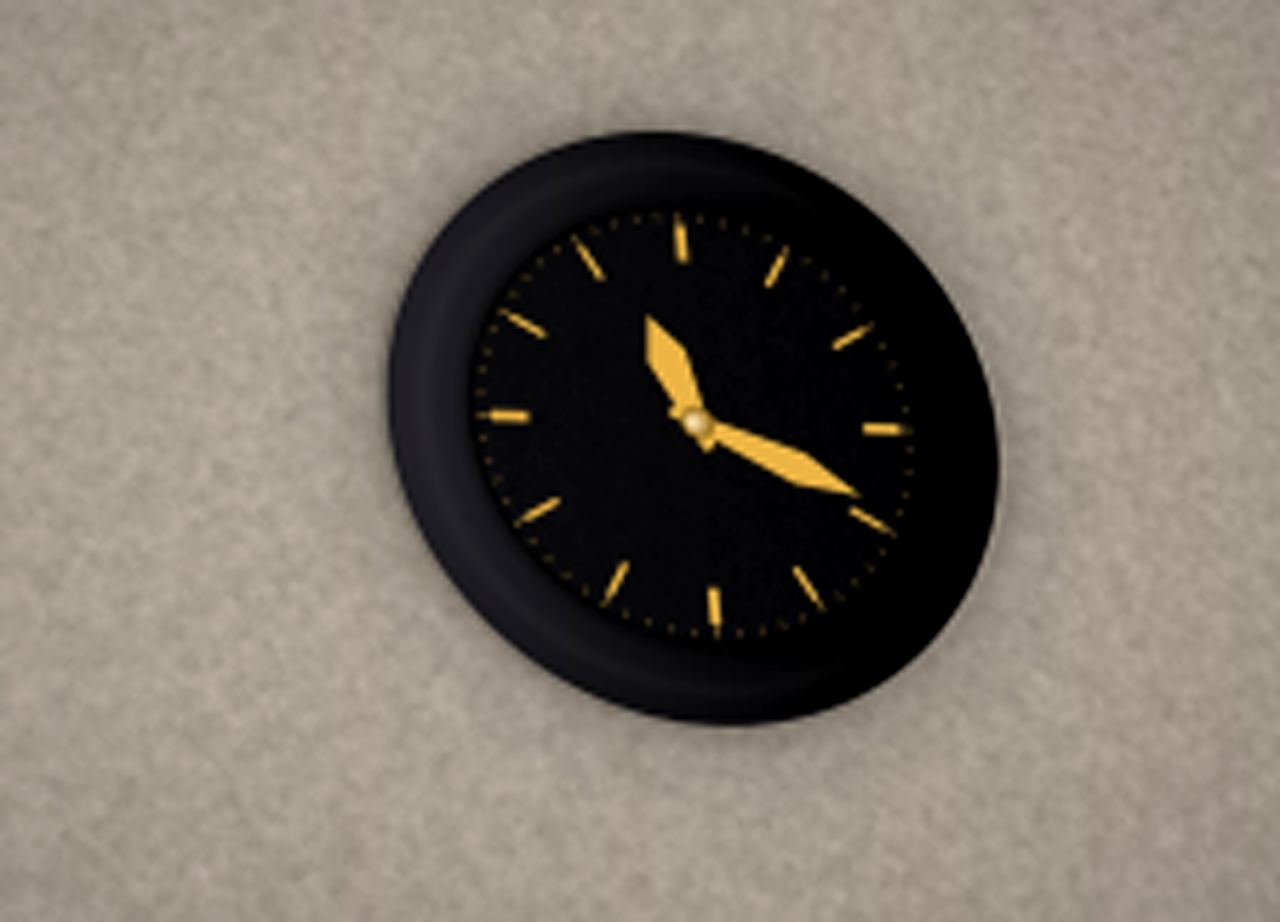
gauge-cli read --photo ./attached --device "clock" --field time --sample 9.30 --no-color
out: 11.19
